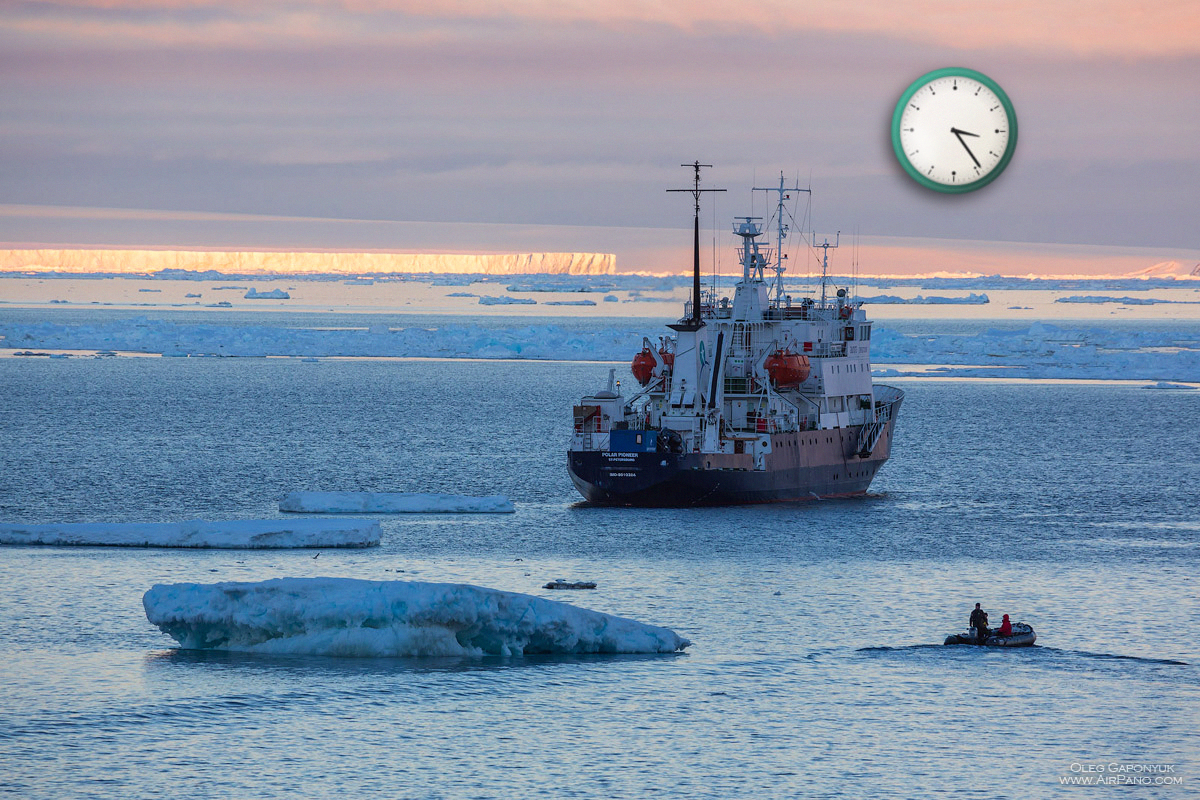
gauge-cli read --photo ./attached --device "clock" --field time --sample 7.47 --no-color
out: 3.24
